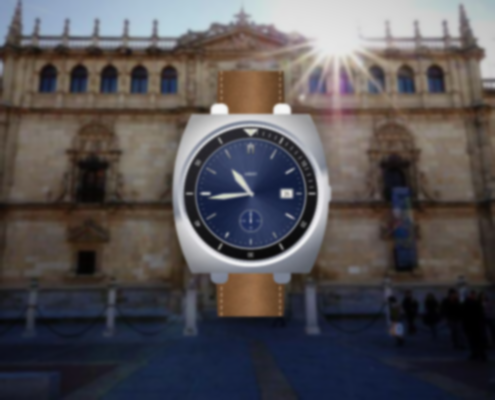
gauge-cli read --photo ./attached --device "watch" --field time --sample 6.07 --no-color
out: 10.44
